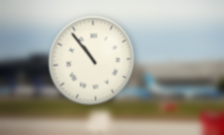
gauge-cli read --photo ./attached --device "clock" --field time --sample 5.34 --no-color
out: 10.54
